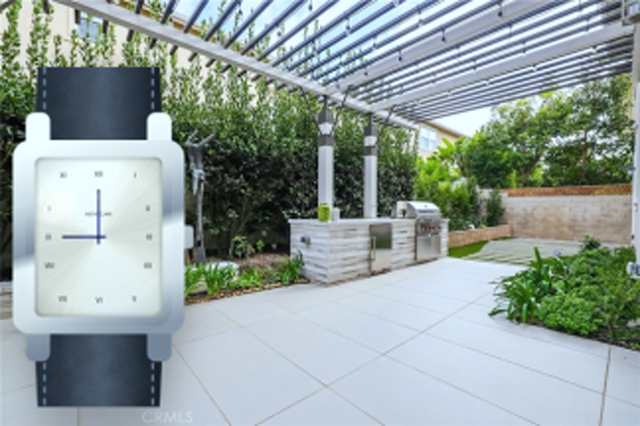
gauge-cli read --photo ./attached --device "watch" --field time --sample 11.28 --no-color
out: 9.00
